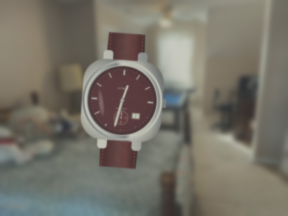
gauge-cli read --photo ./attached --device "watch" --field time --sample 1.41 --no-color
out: 12.32
